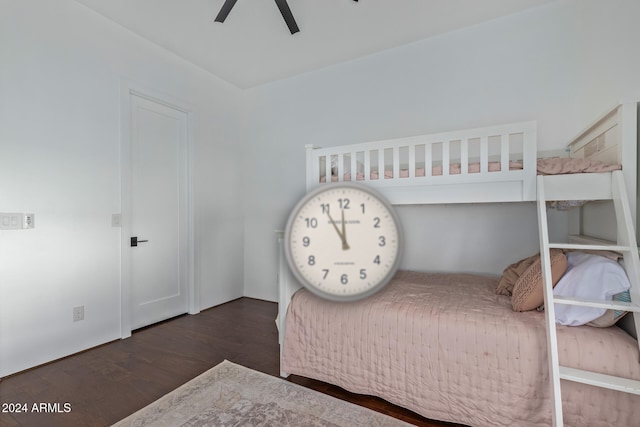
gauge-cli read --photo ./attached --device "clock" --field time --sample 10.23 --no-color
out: 11.55
